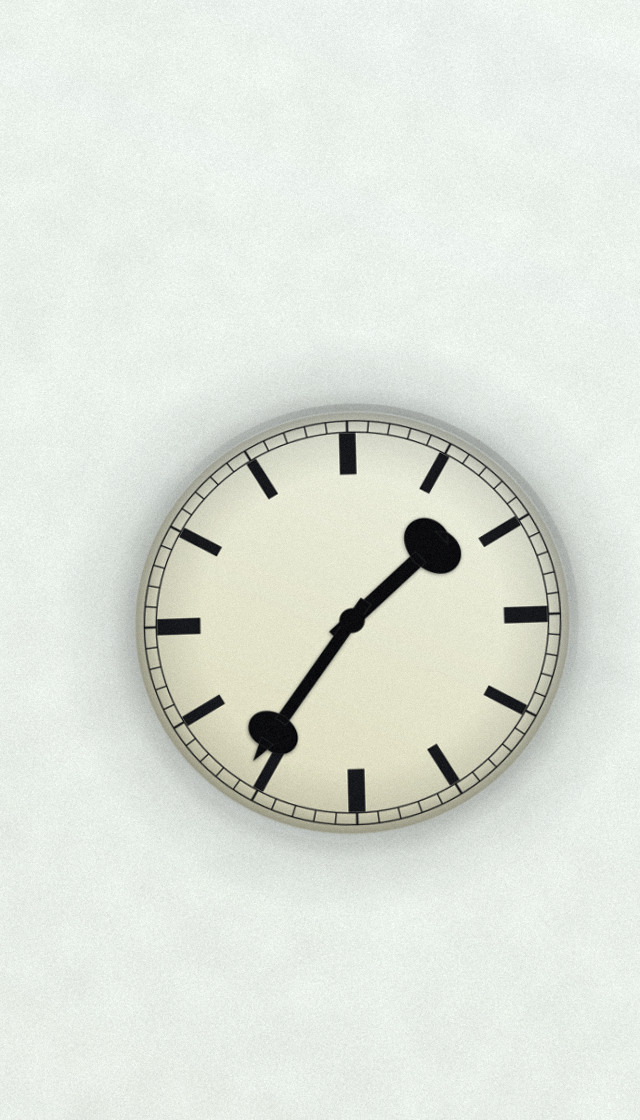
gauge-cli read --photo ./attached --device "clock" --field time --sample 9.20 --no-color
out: 1.36
